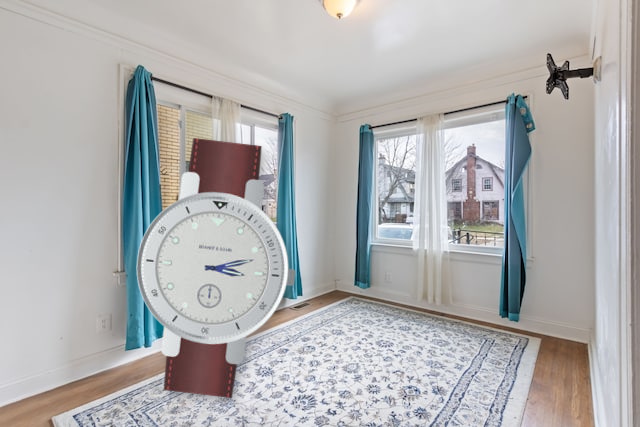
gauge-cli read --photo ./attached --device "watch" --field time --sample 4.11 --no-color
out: 3.12
